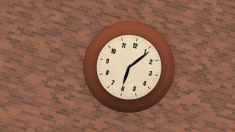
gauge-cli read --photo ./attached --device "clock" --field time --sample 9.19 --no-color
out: 6.06
